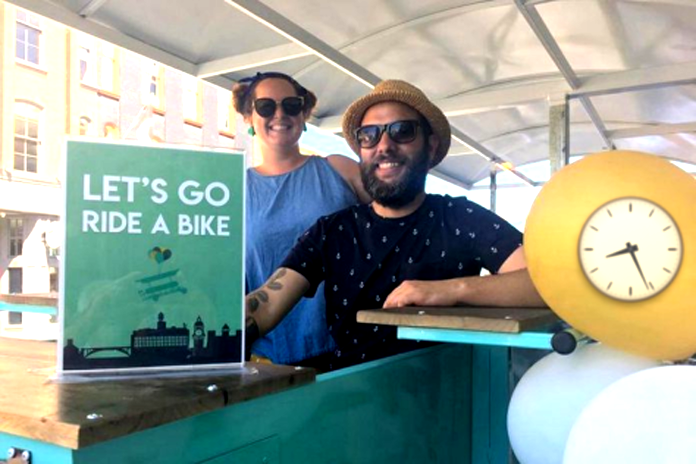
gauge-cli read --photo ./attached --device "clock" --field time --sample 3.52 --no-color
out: 8.26
